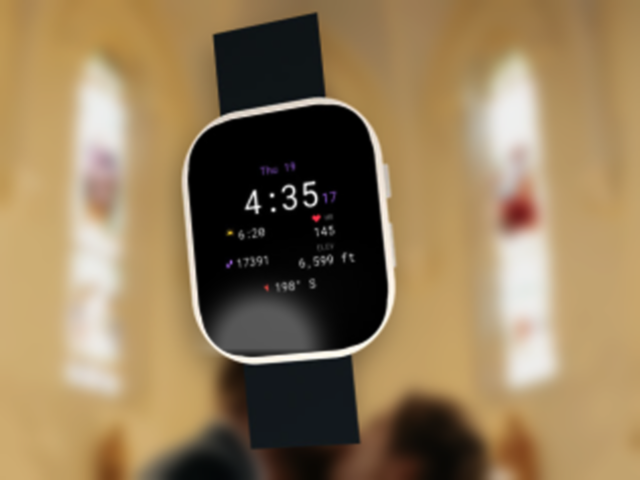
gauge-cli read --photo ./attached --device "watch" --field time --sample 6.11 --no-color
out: 4.35
